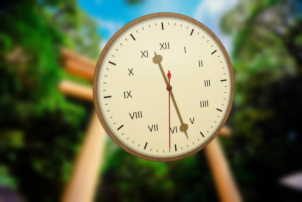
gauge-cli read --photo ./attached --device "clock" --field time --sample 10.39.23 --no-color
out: 11.27.31
